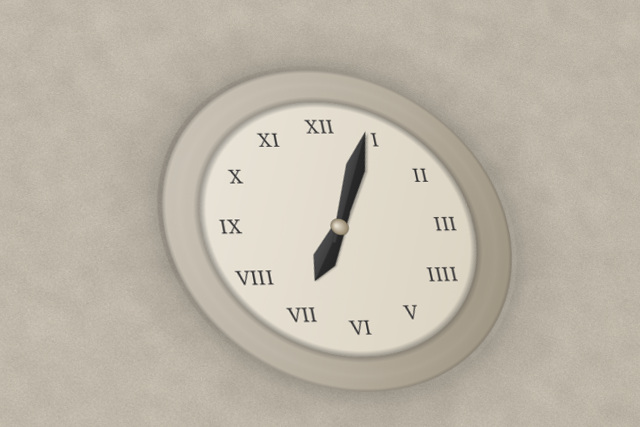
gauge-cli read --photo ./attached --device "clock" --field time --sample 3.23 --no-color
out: 7.04
